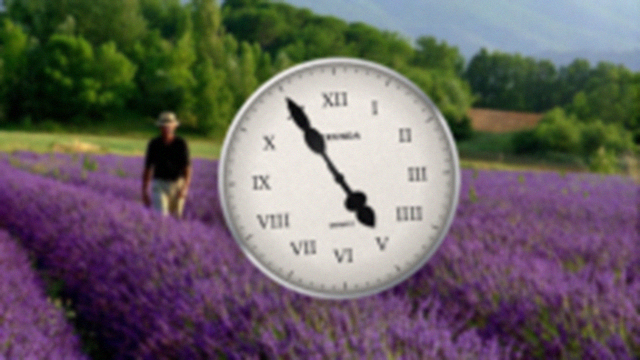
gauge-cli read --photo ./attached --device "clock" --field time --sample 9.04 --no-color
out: 4.55
